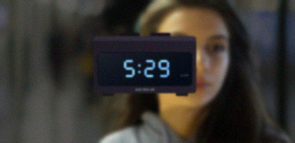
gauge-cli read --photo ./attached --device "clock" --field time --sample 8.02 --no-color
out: 5.29
